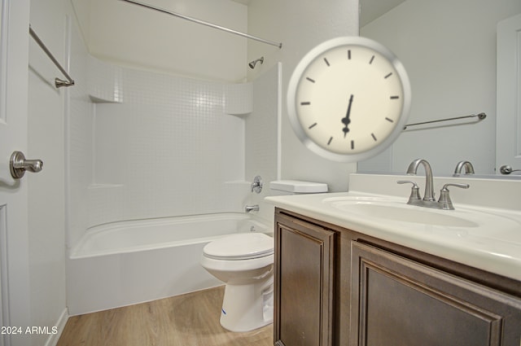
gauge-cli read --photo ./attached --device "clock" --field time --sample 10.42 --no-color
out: 6.32
